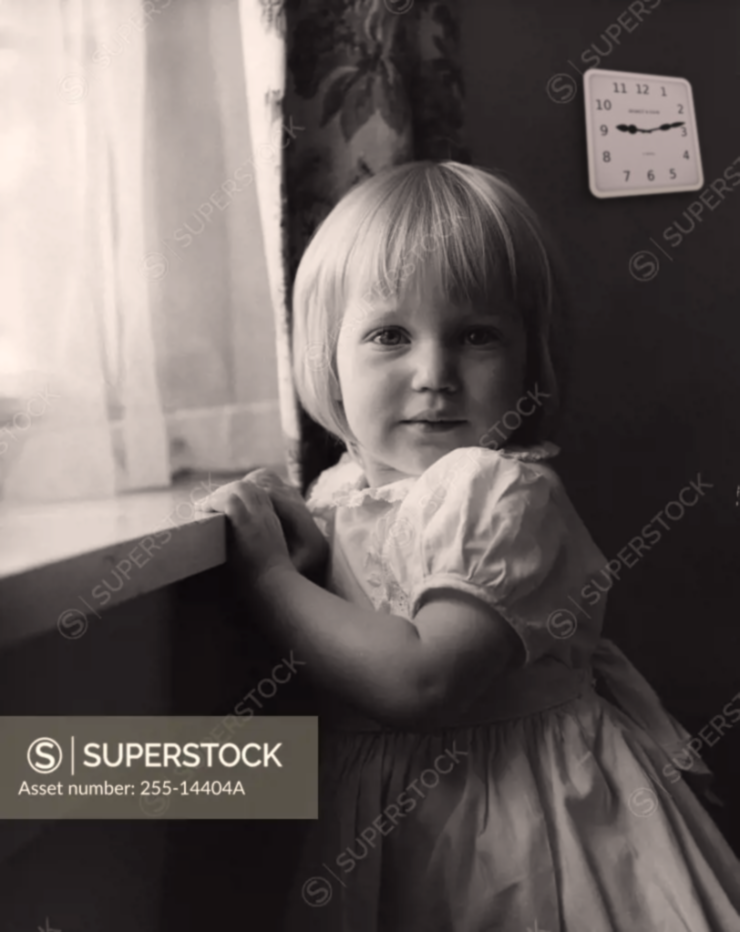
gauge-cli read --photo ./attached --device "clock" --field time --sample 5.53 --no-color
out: 9.13
